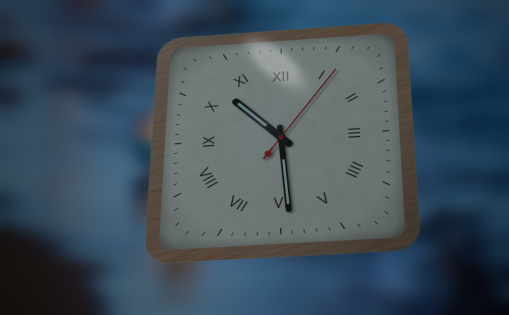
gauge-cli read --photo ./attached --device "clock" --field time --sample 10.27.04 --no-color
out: 10.29.06
